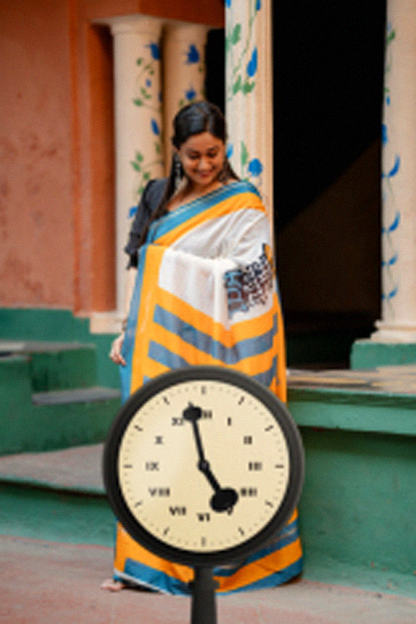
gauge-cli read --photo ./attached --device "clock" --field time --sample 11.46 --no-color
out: 4.58
